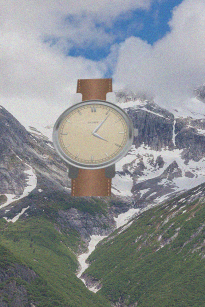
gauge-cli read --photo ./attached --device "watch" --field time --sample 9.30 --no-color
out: 4.06
